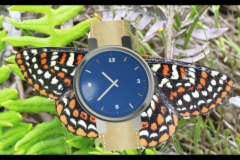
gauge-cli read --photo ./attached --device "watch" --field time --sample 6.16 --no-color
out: 10.38
